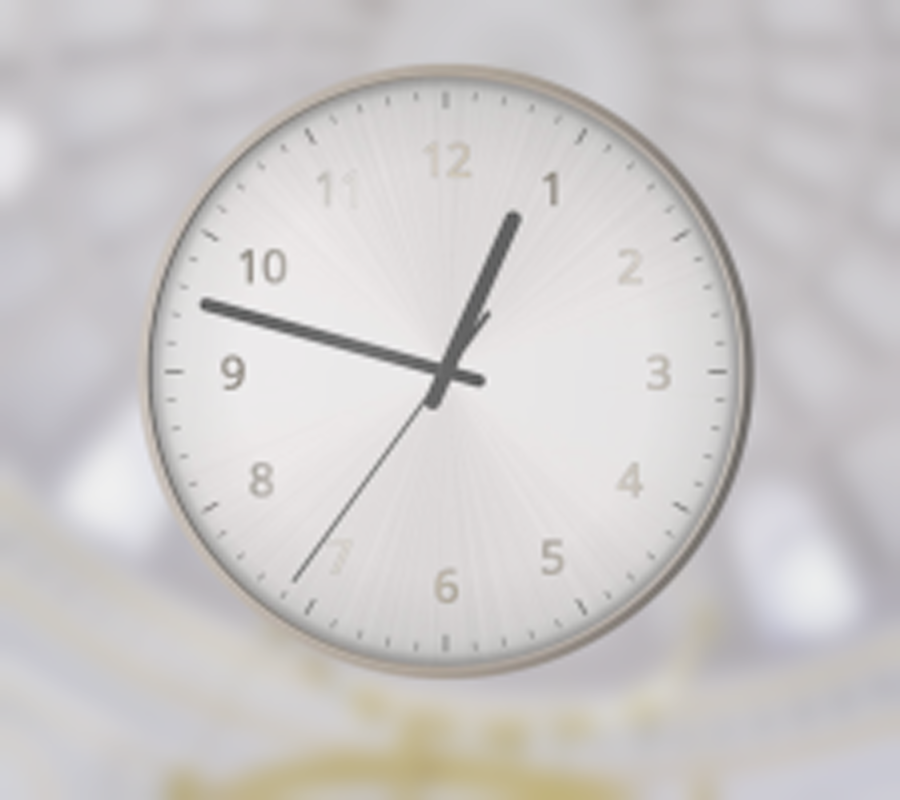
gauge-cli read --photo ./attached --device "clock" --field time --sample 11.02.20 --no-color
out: 12.47.36
